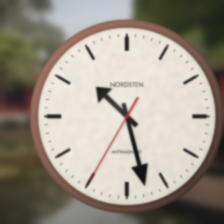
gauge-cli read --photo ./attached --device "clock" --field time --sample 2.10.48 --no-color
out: 10.27.35
